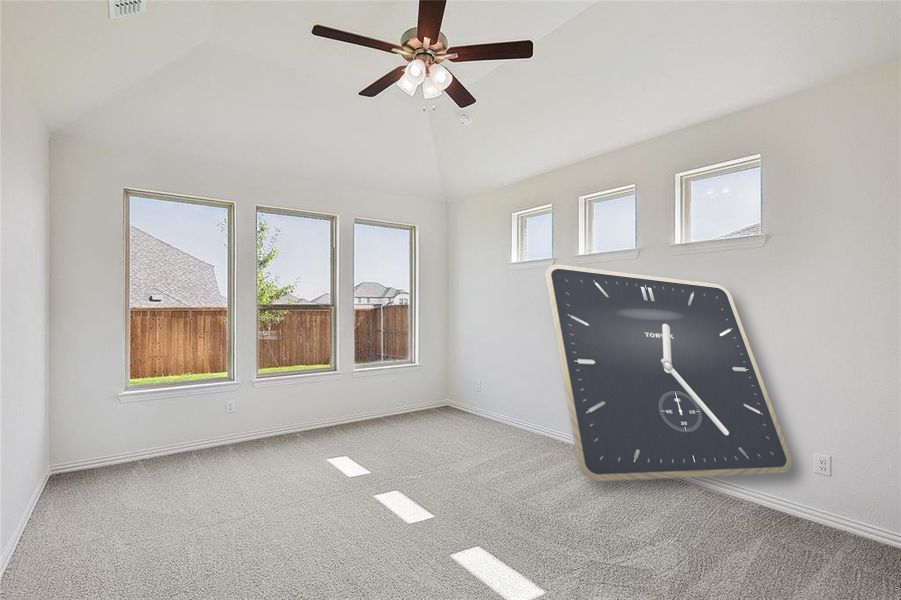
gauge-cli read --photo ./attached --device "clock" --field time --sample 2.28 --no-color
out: 12.25
